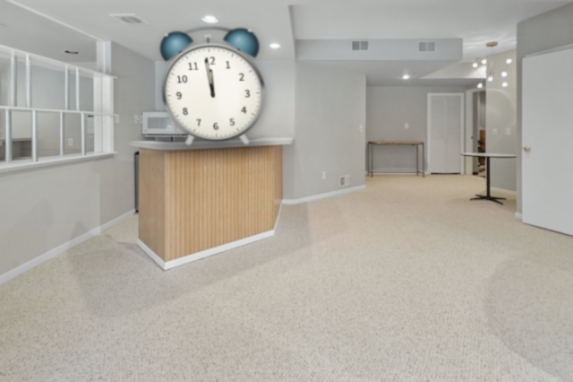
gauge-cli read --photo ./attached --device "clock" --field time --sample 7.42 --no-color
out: 11.59
